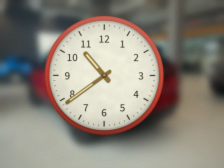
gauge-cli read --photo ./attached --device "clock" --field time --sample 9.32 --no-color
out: 10.39
